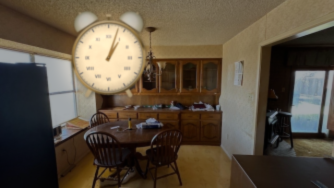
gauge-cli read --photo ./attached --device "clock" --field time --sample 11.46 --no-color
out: 1.03
